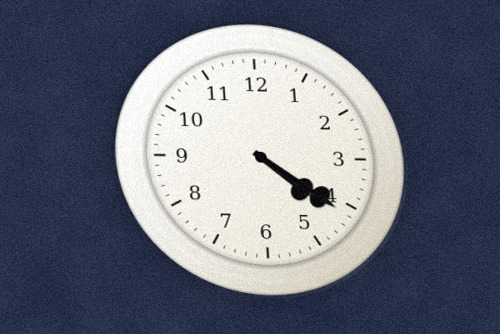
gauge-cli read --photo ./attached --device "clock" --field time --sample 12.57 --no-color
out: 4.21
